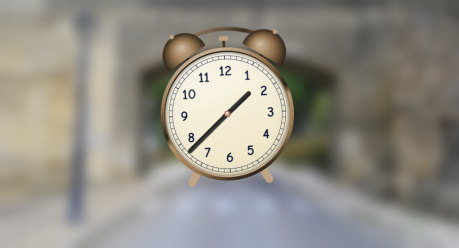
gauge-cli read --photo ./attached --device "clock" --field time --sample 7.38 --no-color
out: 1.38
